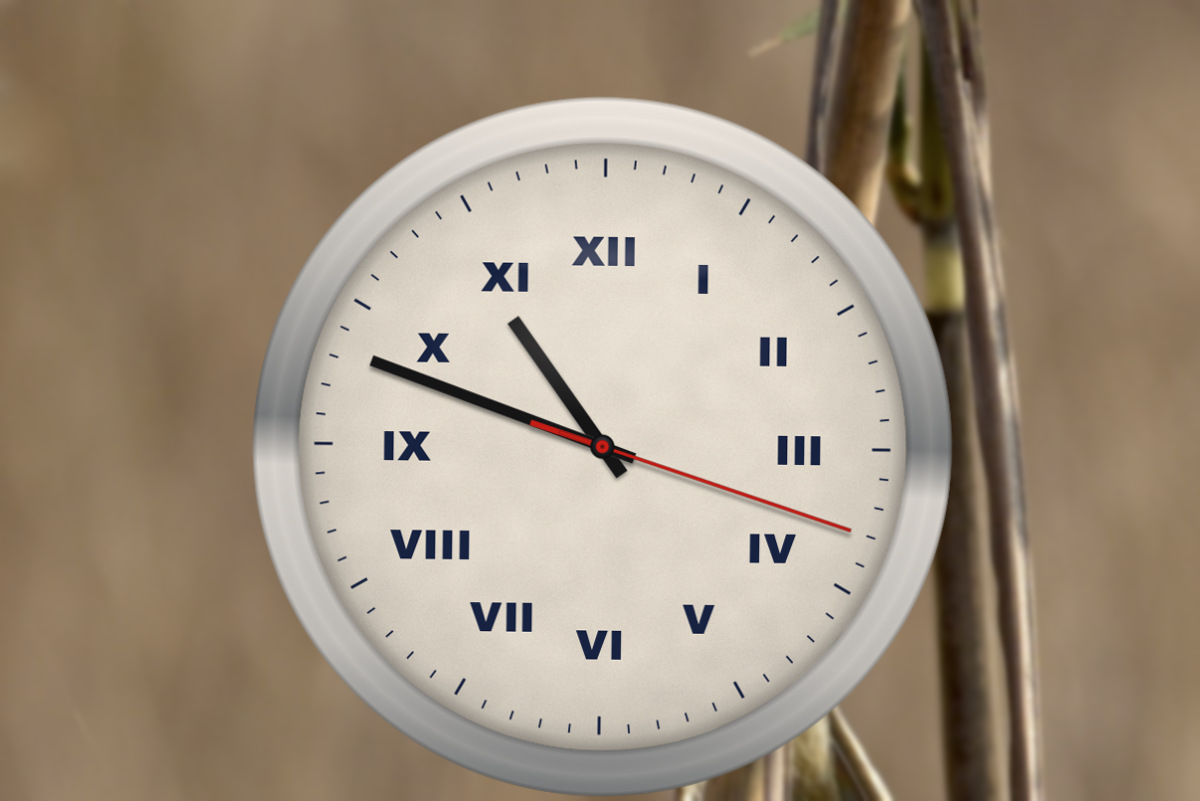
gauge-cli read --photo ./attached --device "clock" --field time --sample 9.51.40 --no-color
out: 10.48.18
